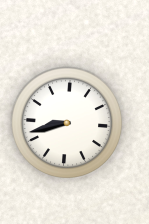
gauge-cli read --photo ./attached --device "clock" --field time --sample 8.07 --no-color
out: 8.42
